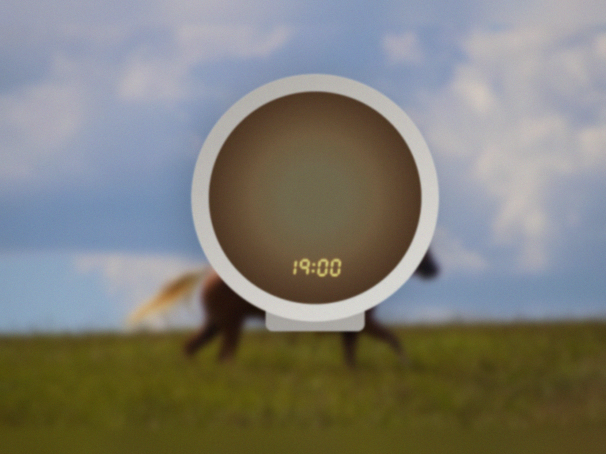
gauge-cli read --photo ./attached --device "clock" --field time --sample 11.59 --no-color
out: 19.00
